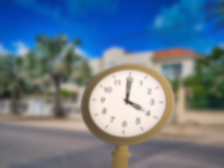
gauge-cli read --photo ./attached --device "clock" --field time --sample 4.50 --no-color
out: 4.00
